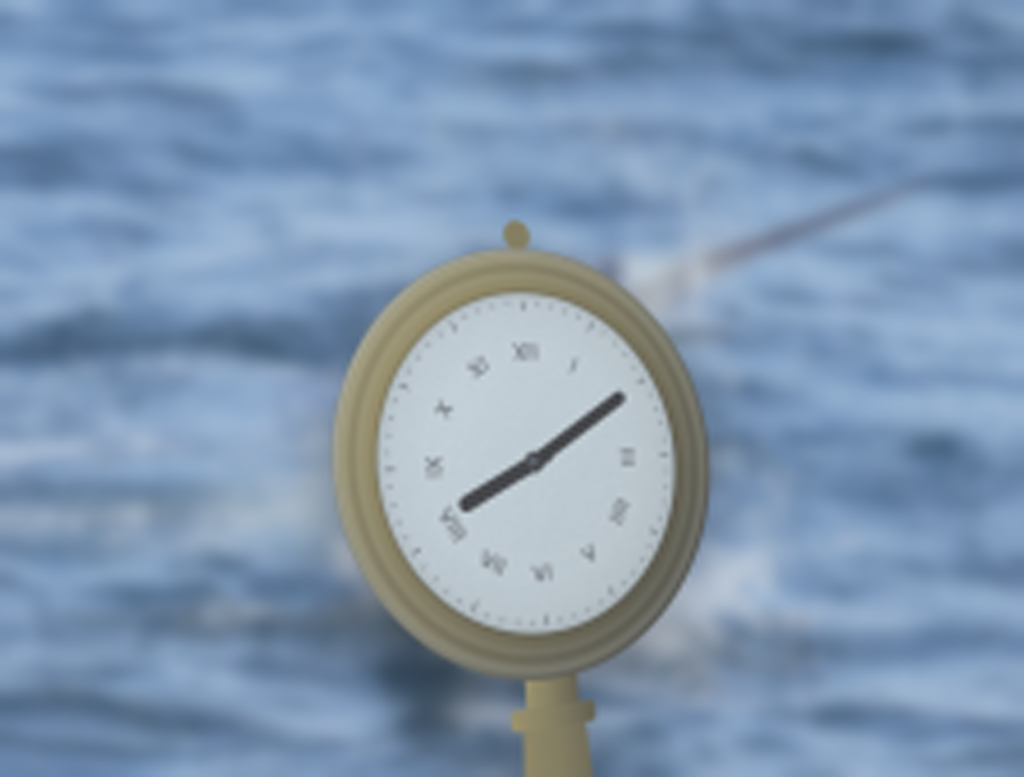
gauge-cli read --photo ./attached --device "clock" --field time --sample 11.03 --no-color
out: 8.10
